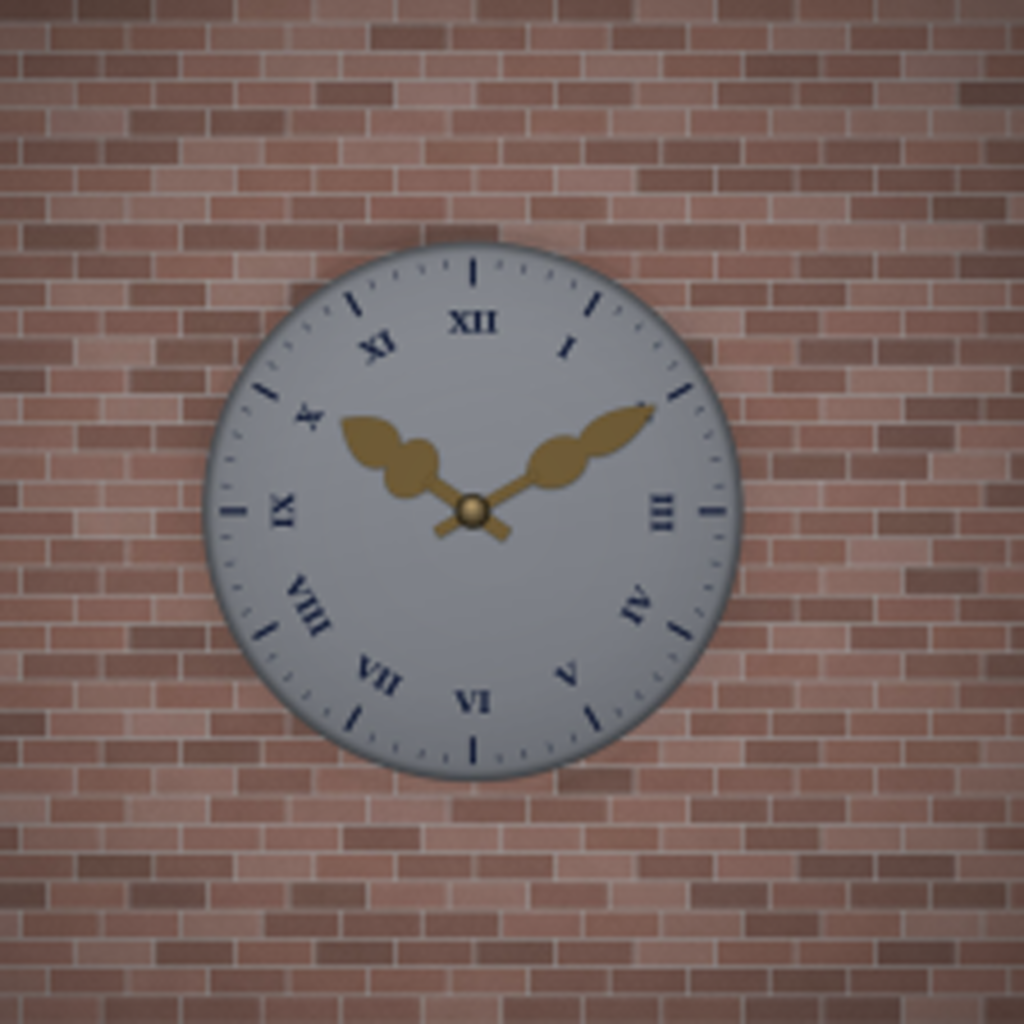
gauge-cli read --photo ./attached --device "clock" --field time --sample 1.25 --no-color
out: 10.10
